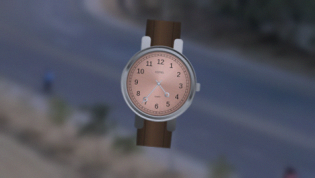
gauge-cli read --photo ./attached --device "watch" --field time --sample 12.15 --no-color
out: 4.36
